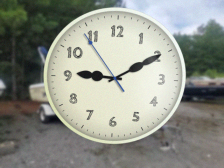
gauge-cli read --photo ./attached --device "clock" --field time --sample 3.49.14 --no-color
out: 9.09.54
